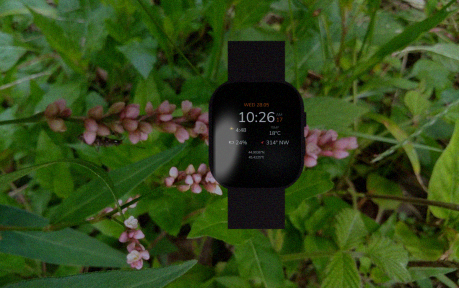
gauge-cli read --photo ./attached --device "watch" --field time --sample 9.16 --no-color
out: 10.26
